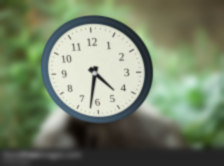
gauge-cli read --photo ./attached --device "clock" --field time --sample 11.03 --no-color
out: 4.32
